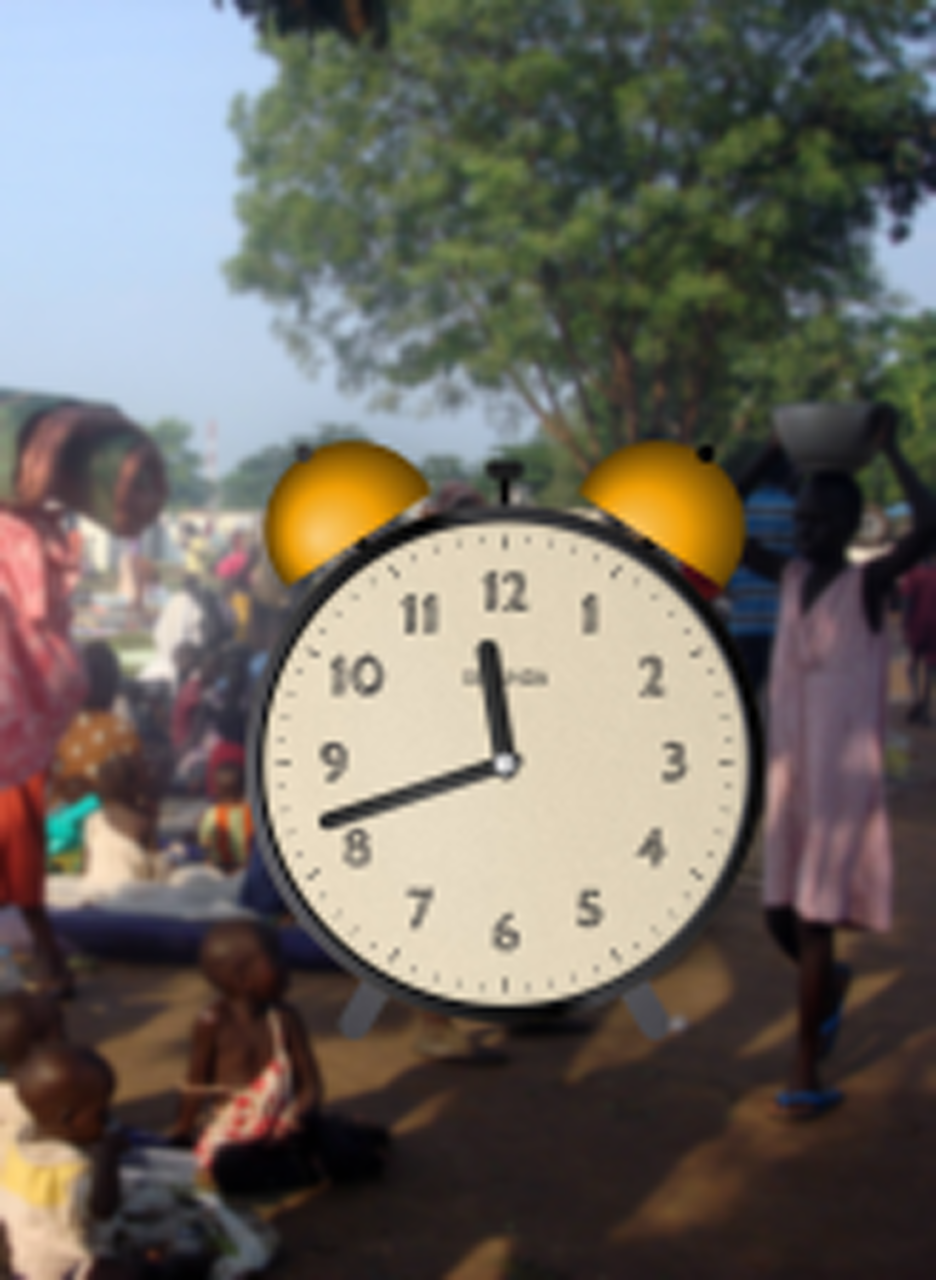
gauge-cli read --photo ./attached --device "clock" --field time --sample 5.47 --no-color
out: 11.42
